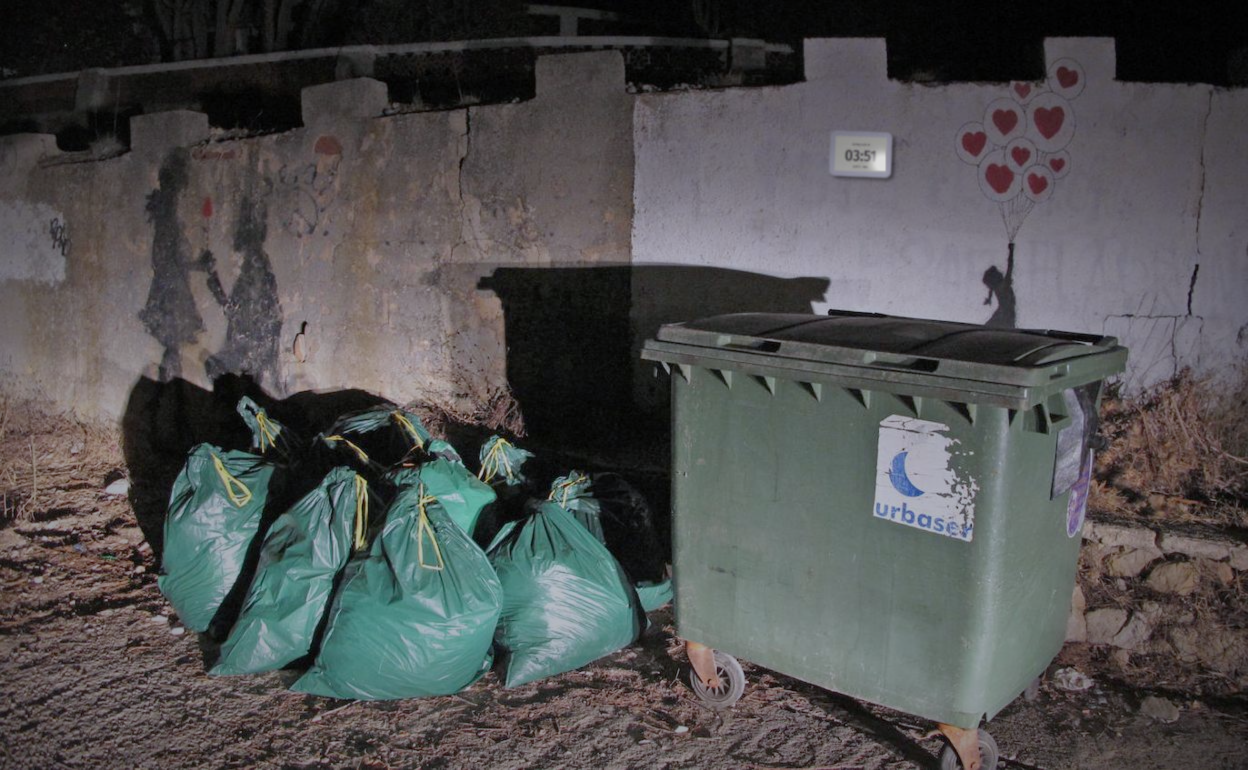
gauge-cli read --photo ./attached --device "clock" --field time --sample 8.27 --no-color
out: 3.51
